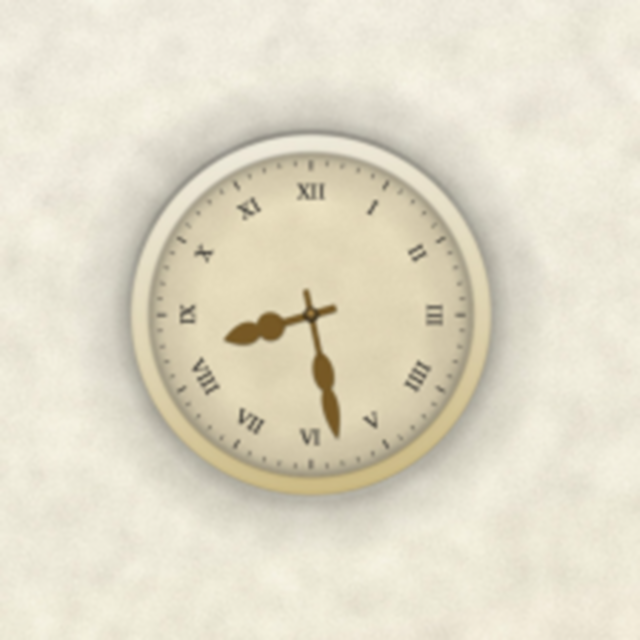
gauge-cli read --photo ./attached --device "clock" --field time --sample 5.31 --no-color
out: 8.28
